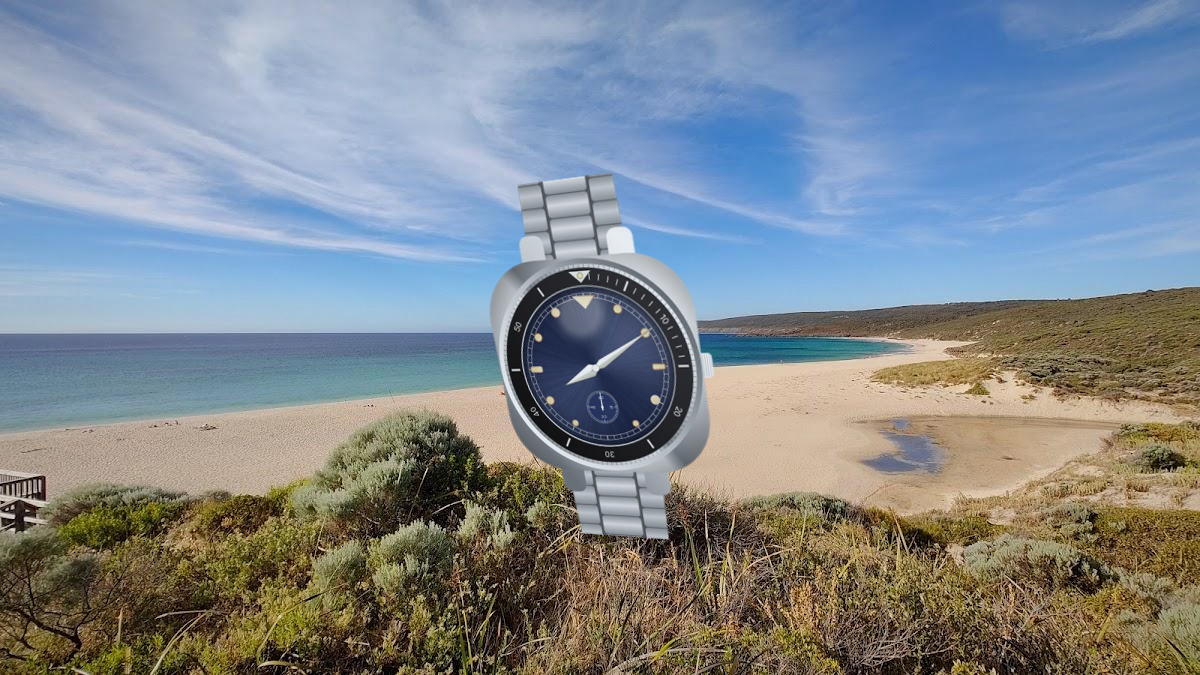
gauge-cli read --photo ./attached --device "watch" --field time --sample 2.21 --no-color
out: 8.10
